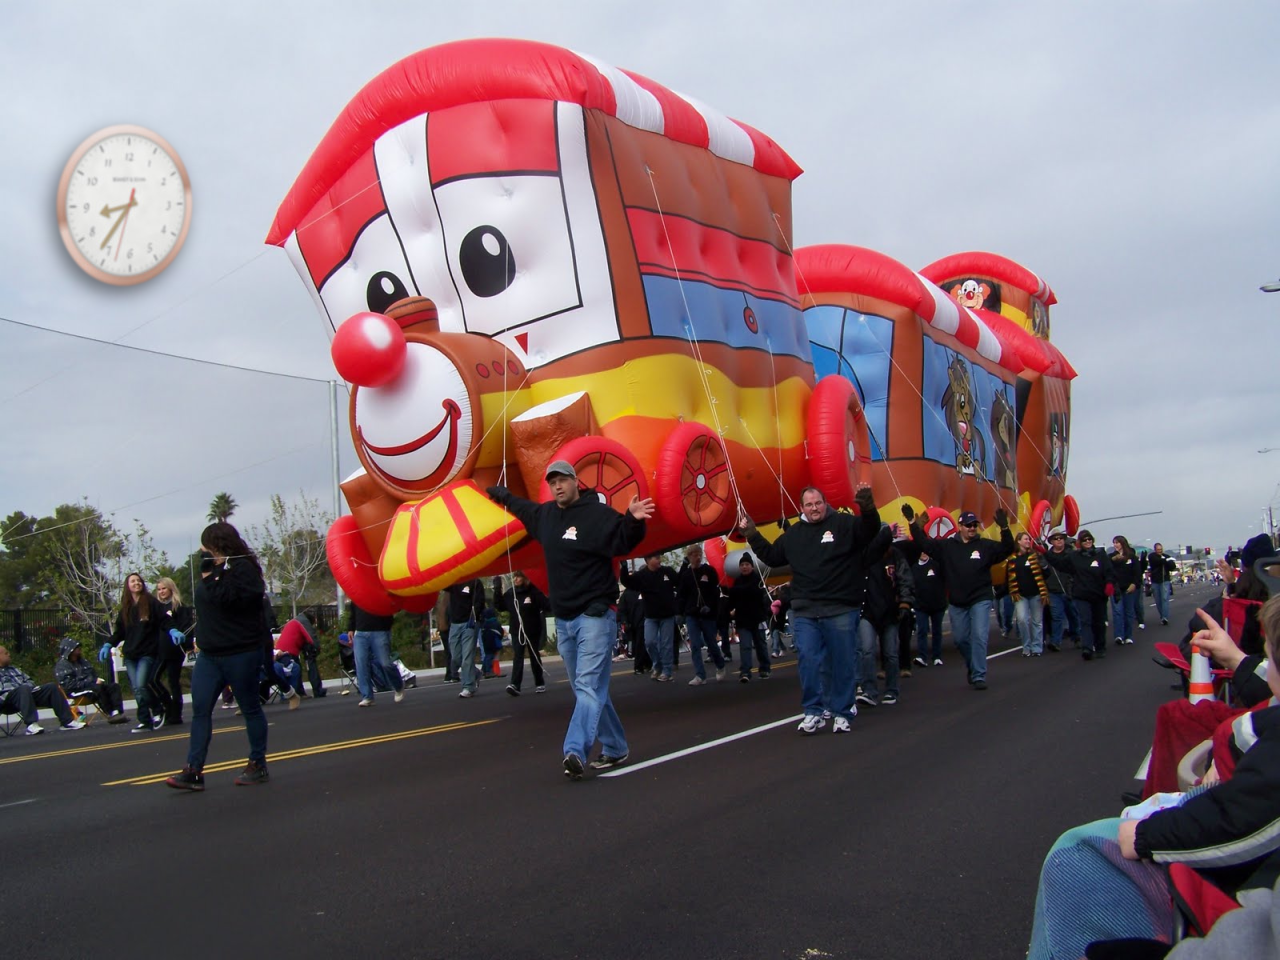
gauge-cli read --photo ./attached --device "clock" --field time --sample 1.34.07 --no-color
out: 8.36.33
